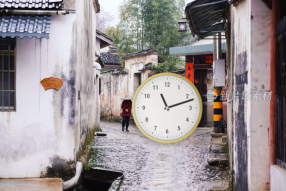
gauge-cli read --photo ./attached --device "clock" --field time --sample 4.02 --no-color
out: 11.12
